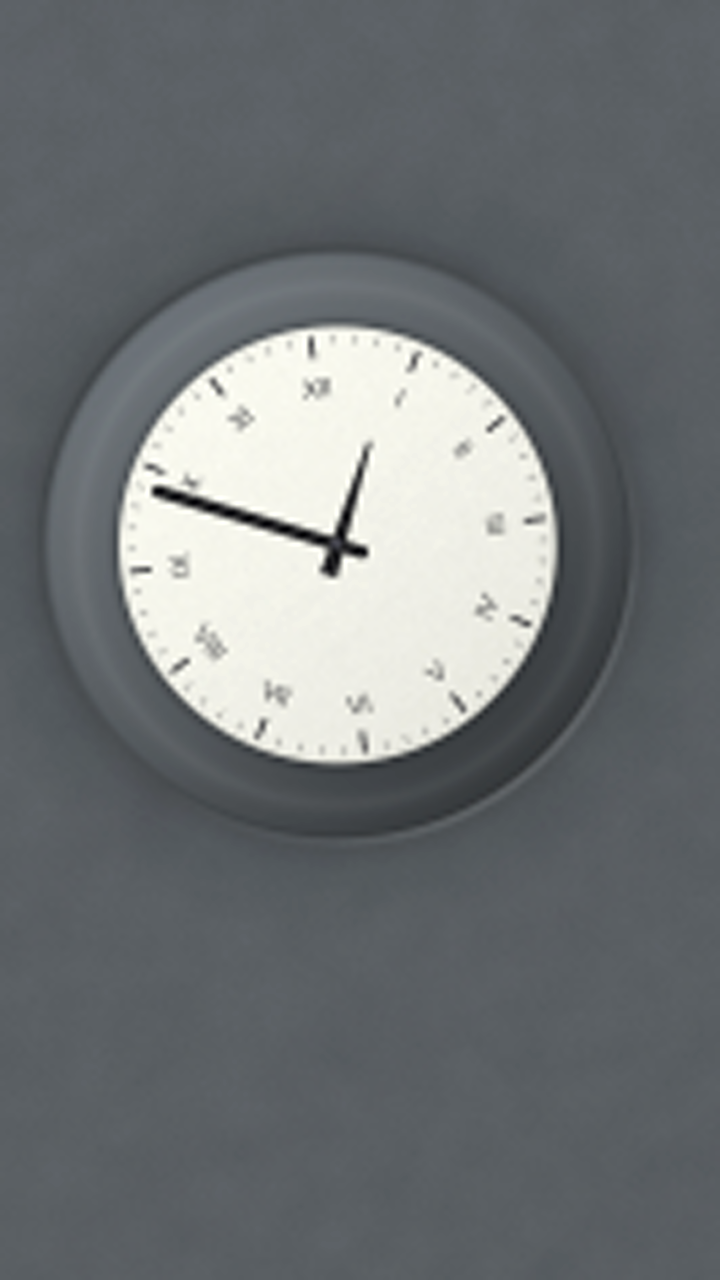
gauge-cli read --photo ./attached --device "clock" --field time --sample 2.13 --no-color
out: 12.49
